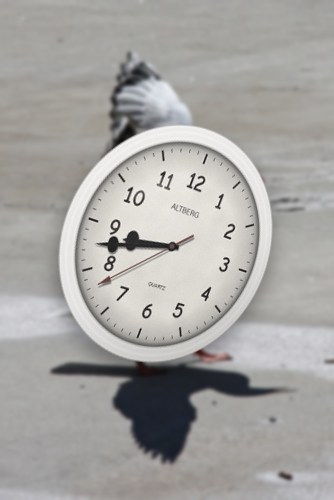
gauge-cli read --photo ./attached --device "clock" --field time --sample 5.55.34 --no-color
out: 8.42.38
